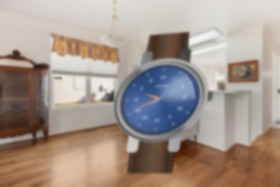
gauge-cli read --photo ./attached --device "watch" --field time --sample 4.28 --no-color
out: 9.41
